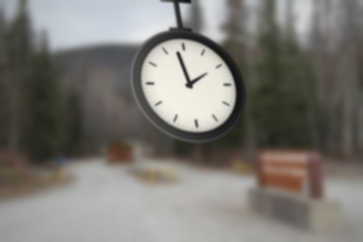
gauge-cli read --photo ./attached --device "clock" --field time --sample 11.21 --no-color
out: 1.58
